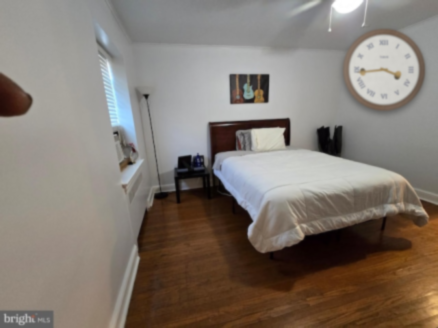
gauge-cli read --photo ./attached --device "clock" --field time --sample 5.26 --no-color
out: 3.44
